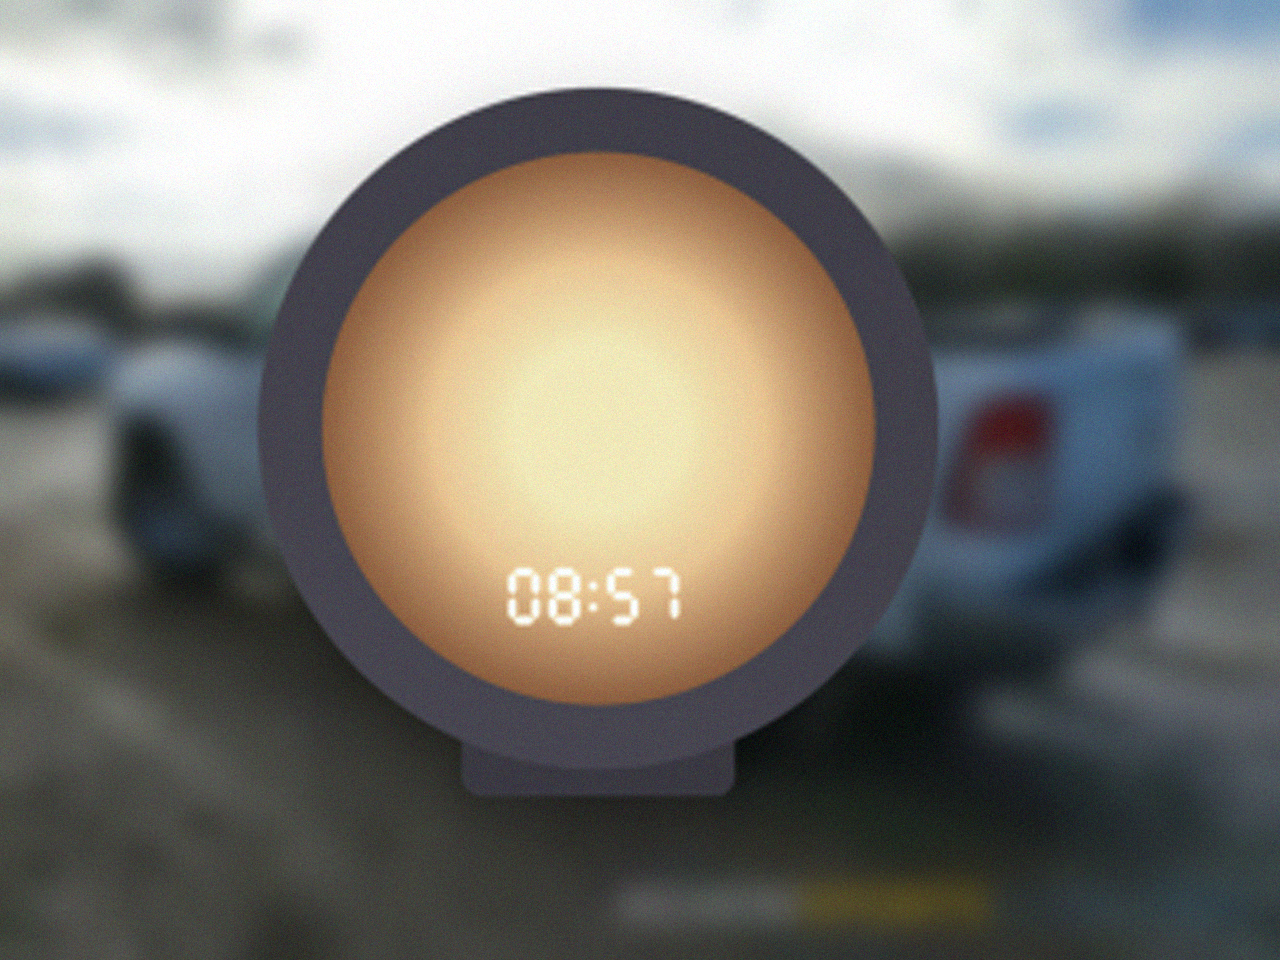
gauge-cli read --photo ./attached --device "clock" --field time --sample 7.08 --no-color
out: 8.57
